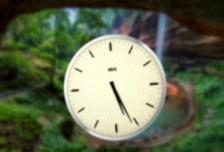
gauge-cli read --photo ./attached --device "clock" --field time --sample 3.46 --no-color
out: 5.26
